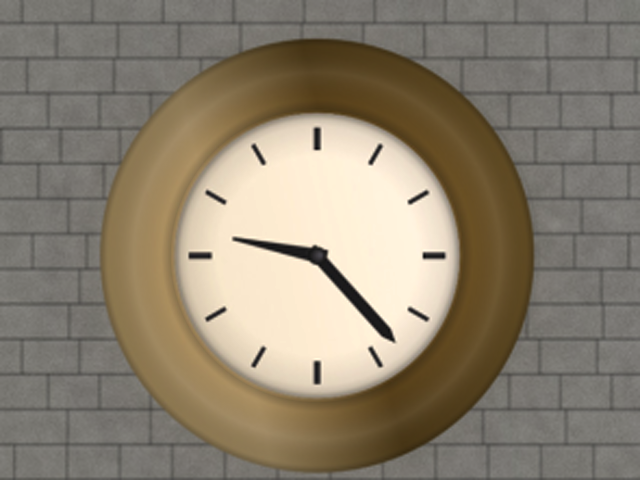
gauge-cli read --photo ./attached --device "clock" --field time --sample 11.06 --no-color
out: 9.23
